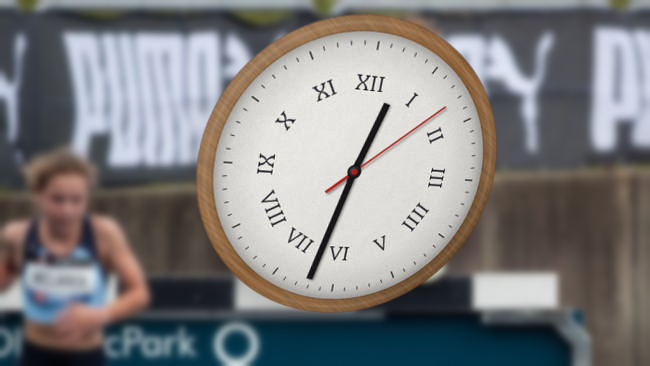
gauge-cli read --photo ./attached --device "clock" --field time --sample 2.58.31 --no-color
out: 12.32.08
